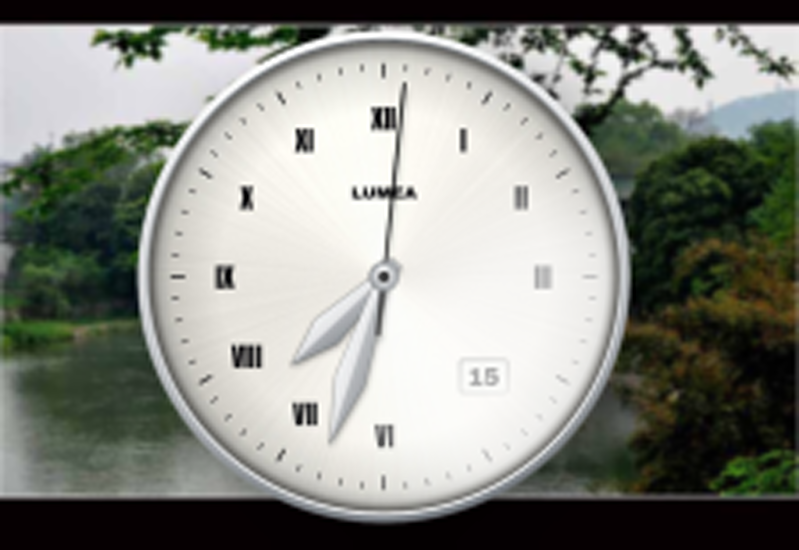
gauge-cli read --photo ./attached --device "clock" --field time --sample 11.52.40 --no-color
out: 7.33.01
